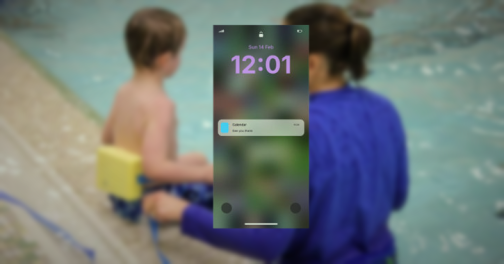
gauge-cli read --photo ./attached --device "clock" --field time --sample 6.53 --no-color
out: 12.01
